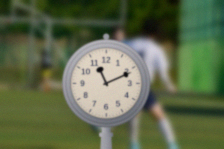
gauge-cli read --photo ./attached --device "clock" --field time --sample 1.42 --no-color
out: 11.11
